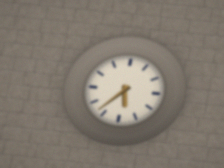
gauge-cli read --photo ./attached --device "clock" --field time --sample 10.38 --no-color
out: 5.37
